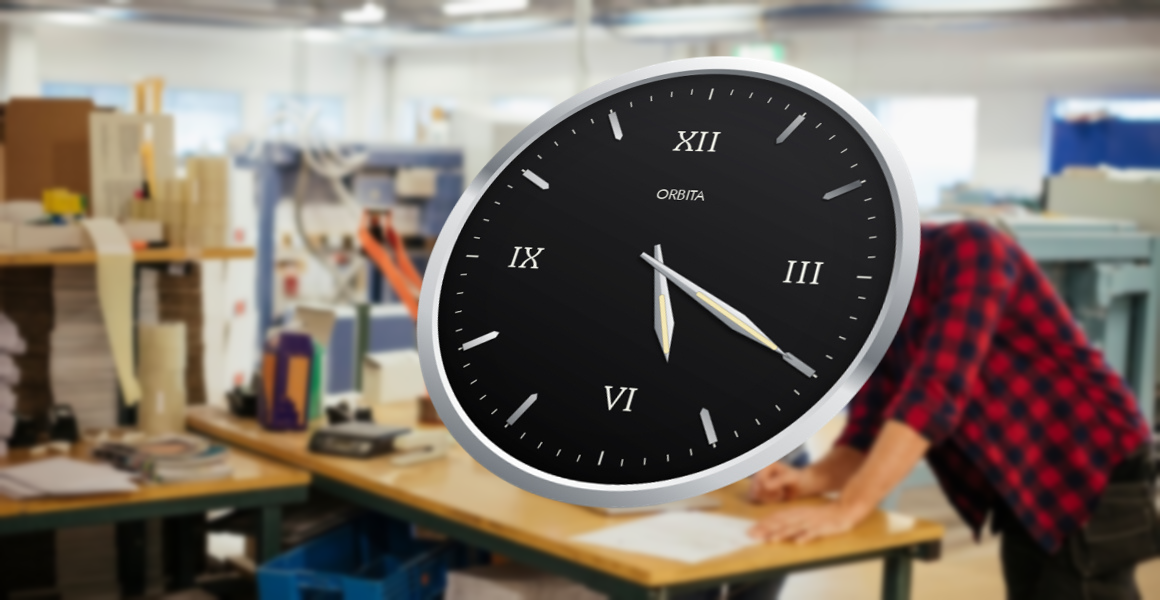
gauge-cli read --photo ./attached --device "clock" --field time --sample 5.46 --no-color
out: 5.20
